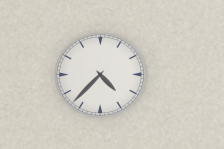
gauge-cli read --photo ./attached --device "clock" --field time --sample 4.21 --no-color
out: 4.37
